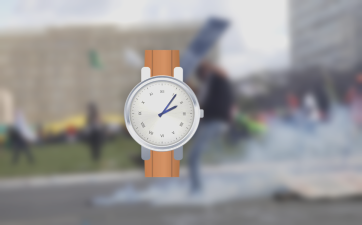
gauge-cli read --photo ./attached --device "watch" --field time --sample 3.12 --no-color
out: 2.06
